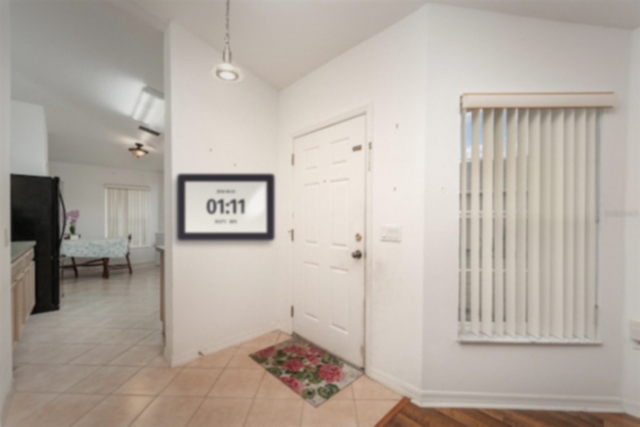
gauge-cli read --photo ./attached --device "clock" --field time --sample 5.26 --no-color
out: 1.11
